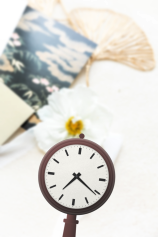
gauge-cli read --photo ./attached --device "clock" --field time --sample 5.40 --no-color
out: 7.21
